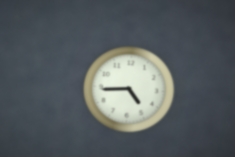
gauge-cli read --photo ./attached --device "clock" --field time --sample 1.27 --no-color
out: 4.44
